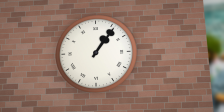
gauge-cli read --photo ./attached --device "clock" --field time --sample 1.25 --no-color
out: 1.06
